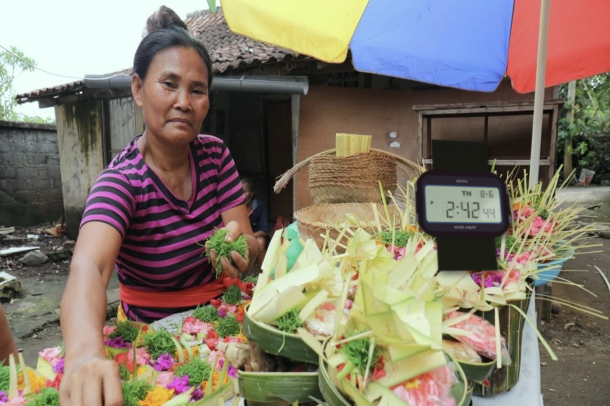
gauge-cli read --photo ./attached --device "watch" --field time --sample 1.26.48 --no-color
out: 2.42.44
